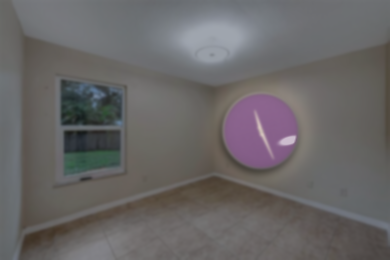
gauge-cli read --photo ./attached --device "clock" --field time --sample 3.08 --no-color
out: 11.26
